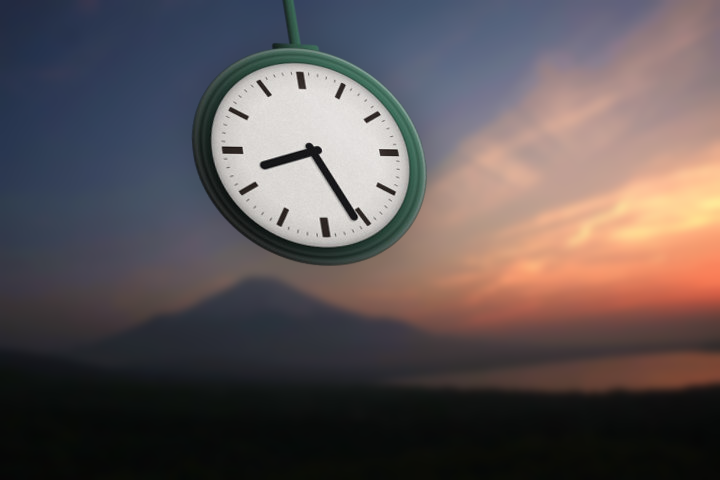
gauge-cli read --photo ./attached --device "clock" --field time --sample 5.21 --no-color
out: 8.26
